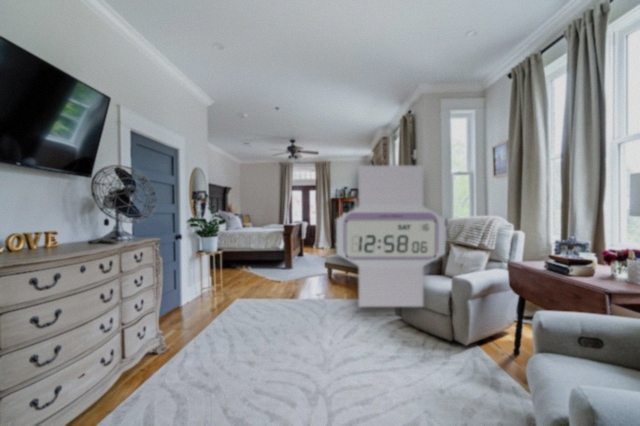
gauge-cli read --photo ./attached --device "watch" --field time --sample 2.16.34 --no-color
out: 12.58.06
